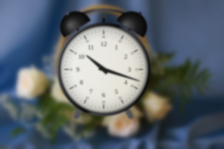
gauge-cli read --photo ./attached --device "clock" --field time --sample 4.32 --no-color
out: 10.18
